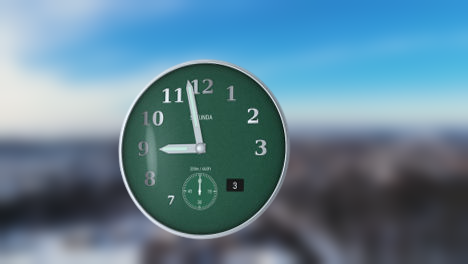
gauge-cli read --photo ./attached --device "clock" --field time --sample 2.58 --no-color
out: 8.58
